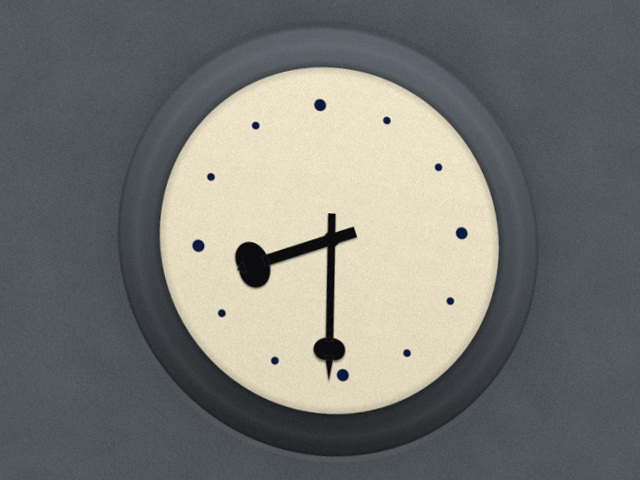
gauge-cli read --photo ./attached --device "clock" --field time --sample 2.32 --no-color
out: 8.31
